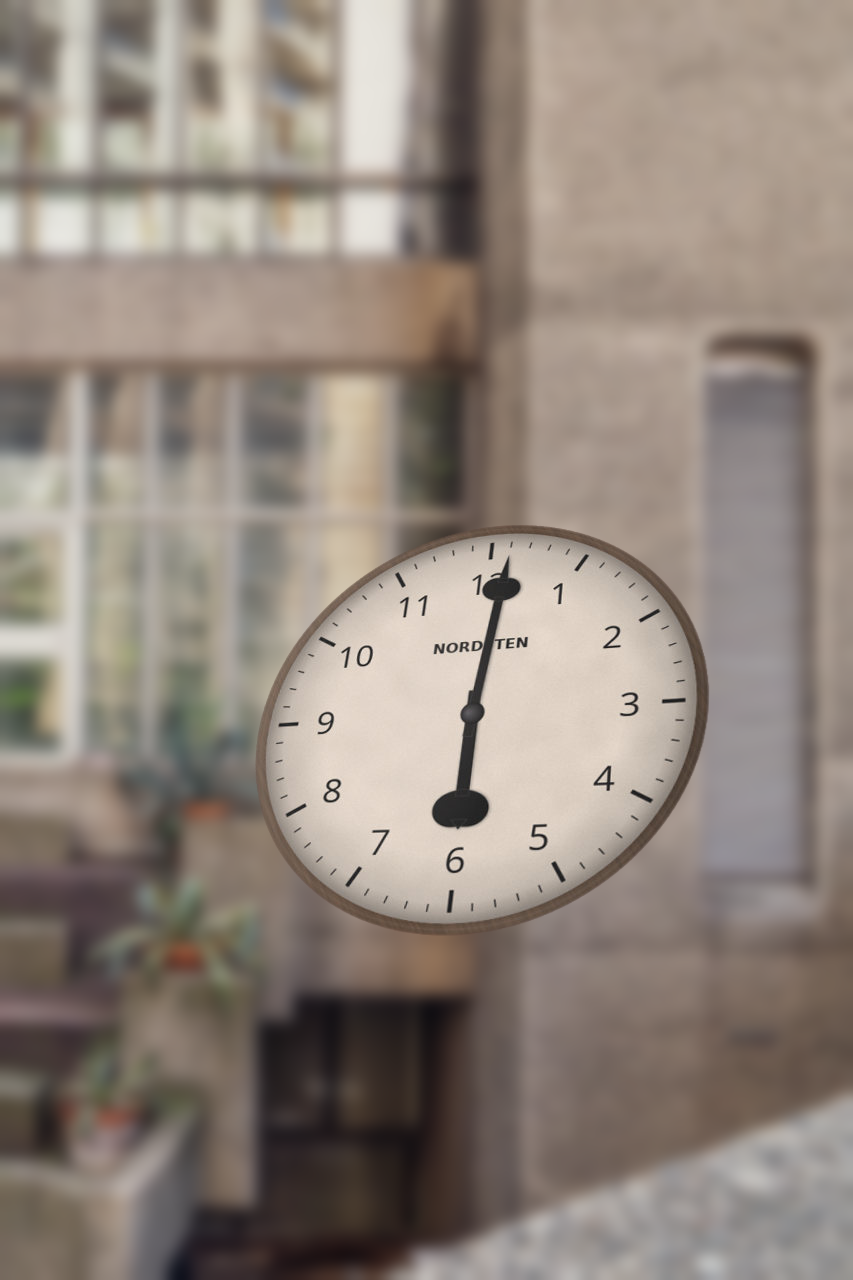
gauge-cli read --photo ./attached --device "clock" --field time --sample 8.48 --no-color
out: 6.01
